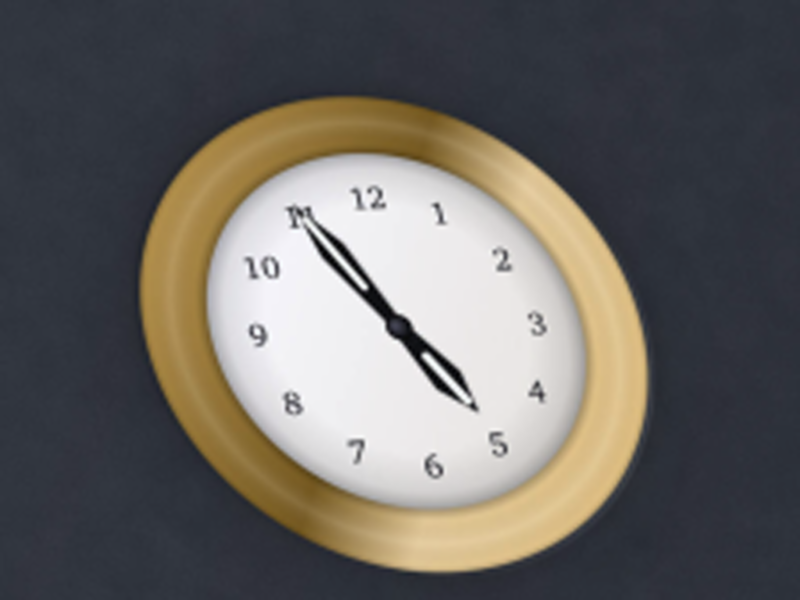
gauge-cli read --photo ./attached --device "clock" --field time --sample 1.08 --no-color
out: 4.55
